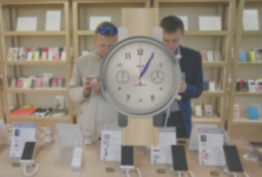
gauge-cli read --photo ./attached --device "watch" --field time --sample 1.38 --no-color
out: 1.05
